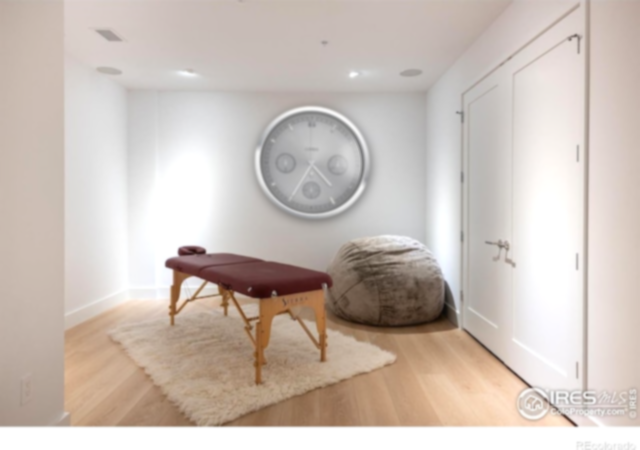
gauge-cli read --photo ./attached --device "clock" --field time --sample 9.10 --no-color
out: 4.35
